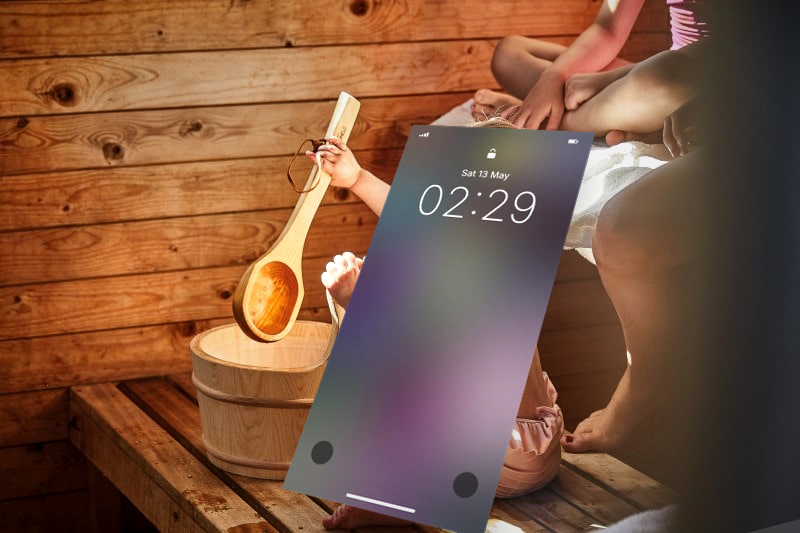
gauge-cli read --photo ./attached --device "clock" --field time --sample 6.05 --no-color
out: 2.29
